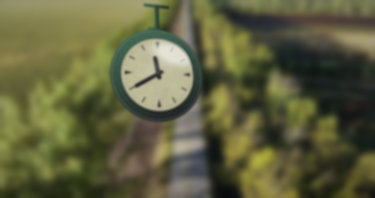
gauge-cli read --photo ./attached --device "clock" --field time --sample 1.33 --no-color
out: 11.40
